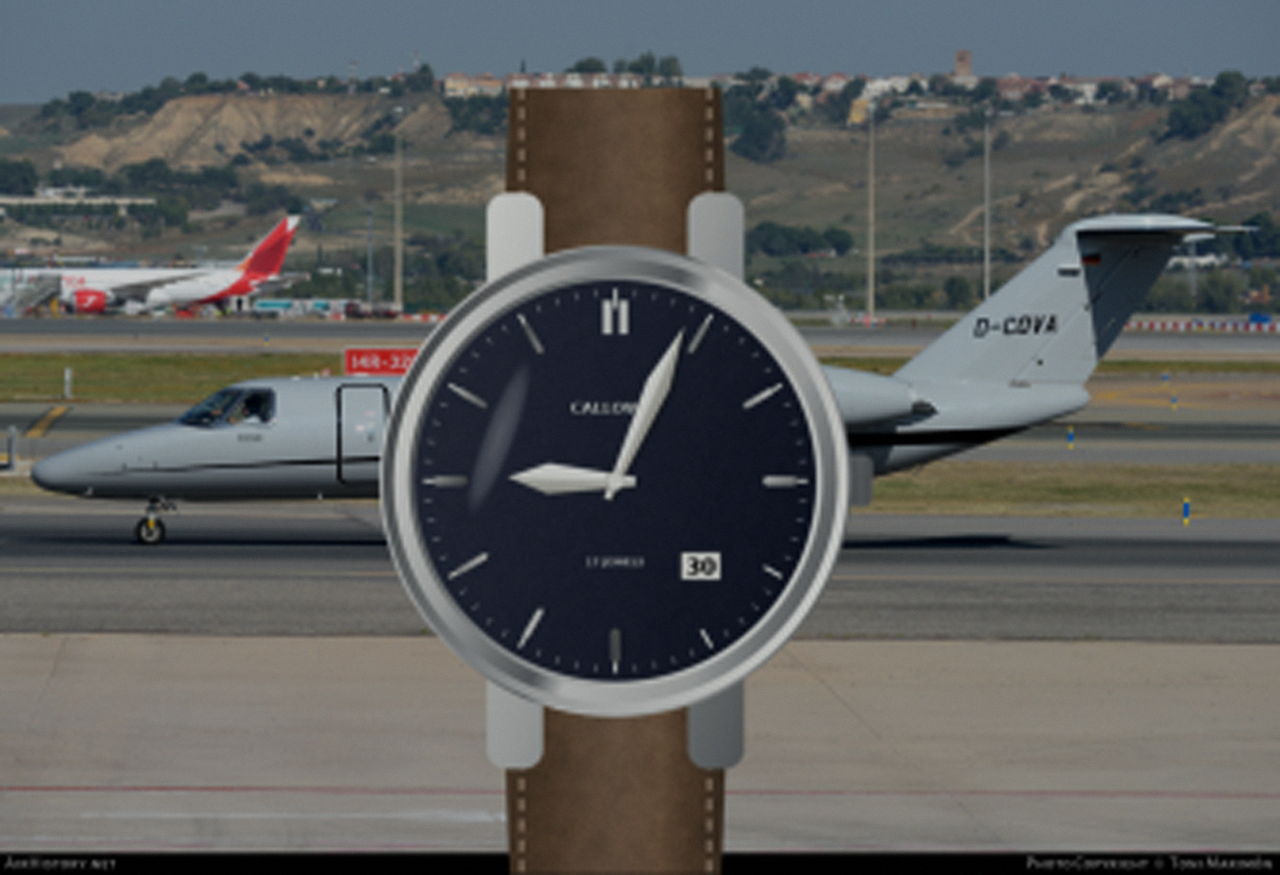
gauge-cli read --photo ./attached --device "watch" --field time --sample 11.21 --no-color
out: 9.04
